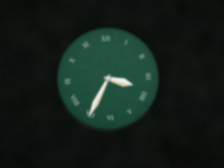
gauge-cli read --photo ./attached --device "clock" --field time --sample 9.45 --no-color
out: 3.35
